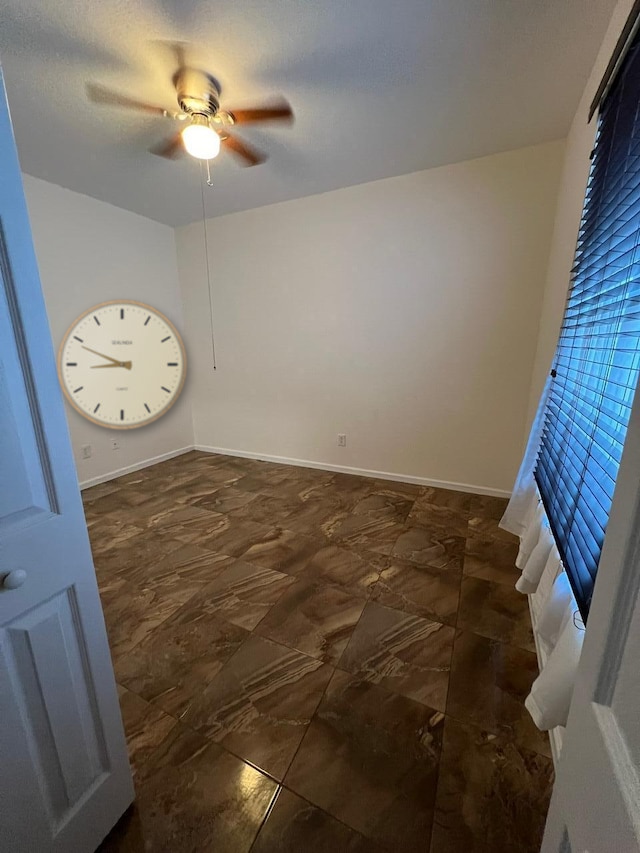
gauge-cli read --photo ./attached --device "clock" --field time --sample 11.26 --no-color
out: 8.49
